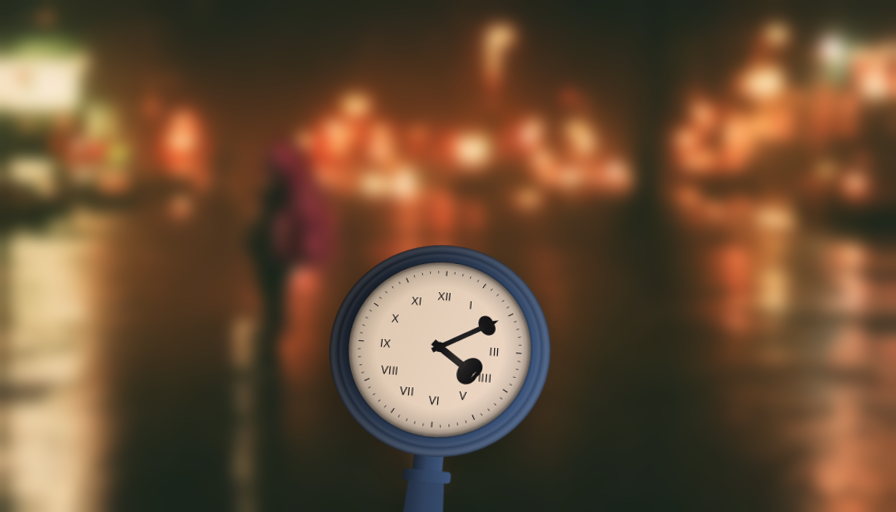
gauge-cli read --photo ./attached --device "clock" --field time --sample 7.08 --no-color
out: 4.10
